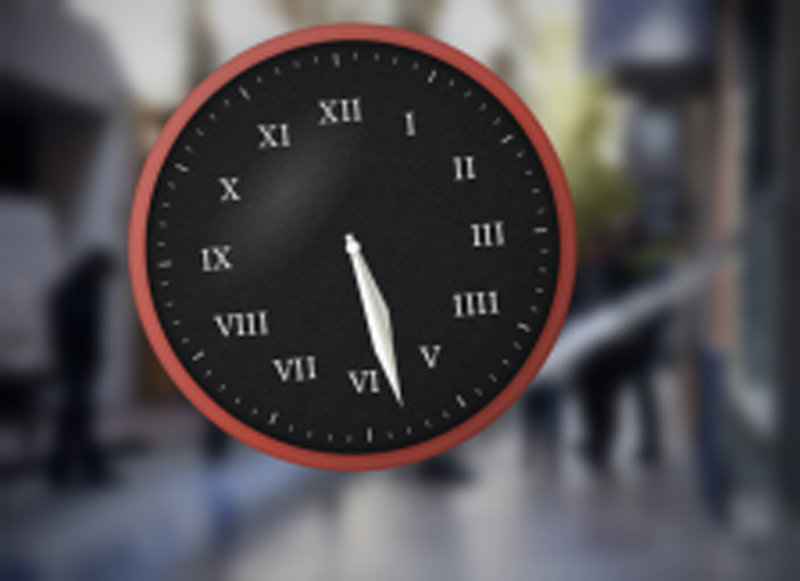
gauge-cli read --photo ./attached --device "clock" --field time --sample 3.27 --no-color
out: 5.28
